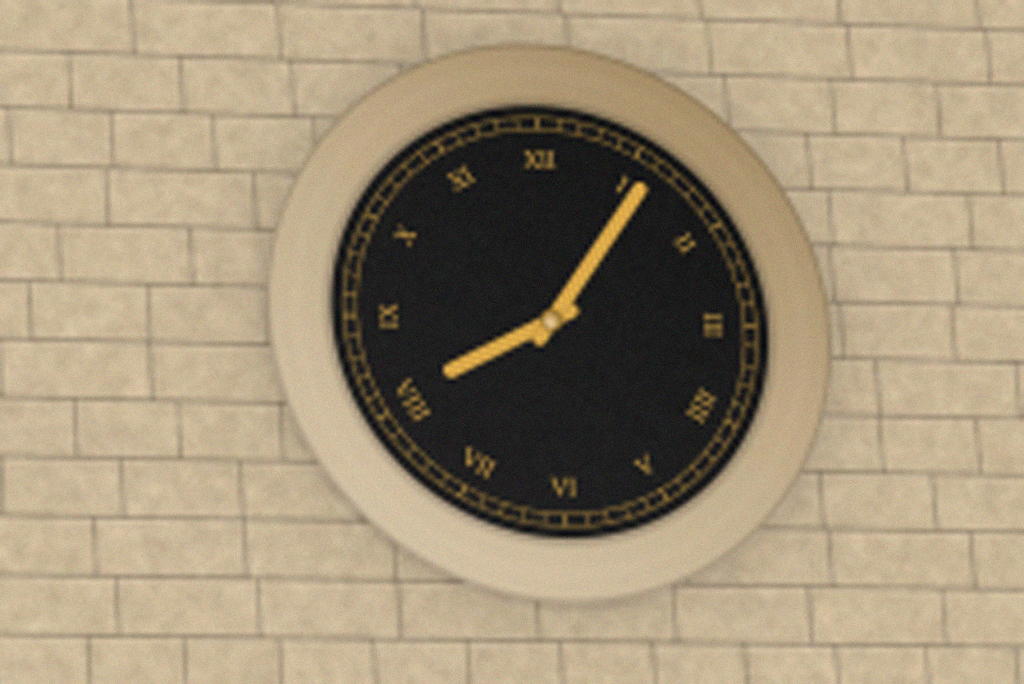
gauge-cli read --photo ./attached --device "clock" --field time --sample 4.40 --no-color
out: 8.06
